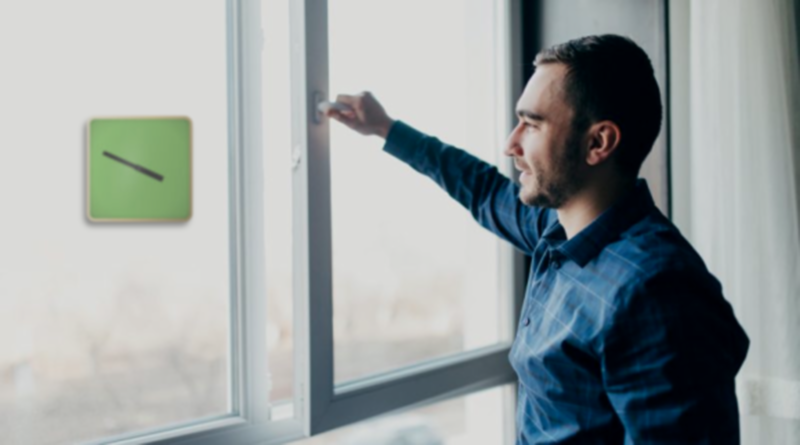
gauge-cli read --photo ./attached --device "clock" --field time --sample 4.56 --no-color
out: 3.49
